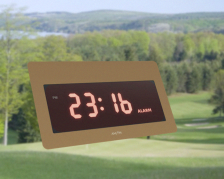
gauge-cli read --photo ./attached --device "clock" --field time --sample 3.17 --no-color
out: 23.16
